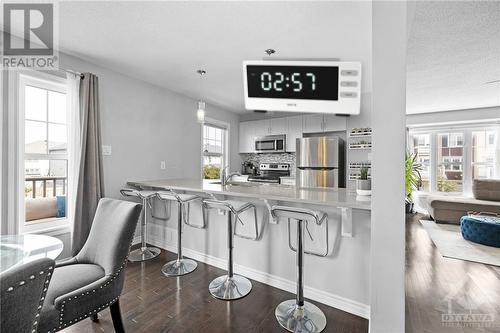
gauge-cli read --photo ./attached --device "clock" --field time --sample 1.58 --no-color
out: 2.57
